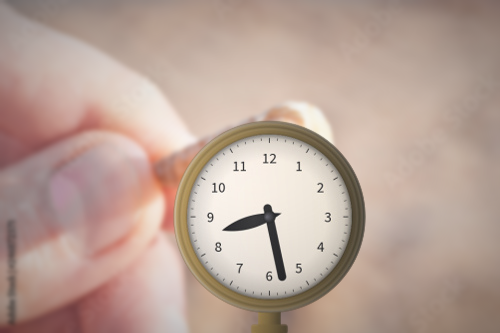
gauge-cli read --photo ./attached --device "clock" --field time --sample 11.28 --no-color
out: 8.28
